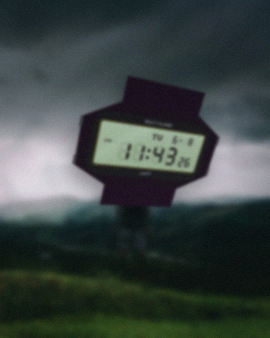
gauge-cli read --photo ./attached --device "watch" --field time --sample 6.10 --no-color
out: 11.43
